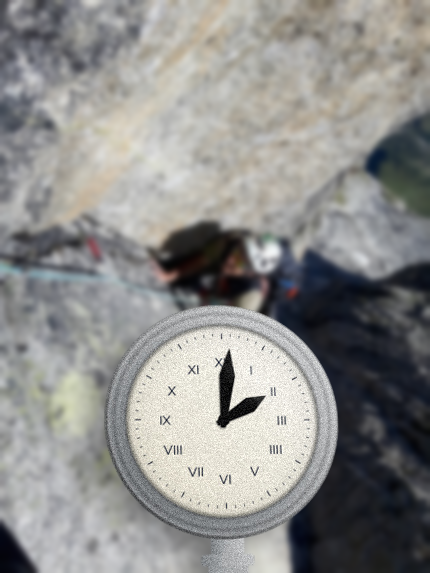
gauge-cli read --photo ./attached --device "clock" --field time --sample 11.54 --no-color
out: 2.01
